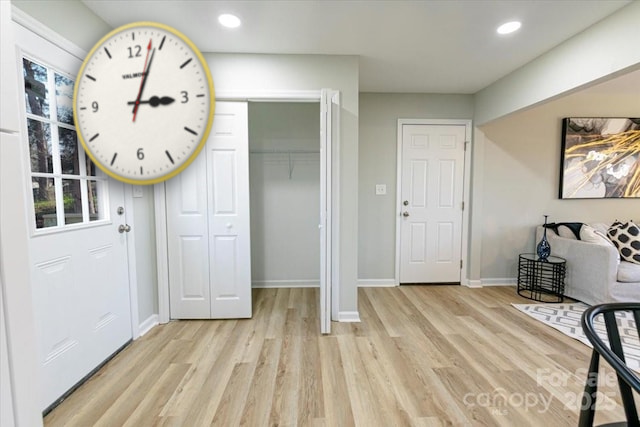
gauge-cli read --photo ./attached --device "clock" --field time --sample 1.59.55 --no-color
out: 3.04.03
